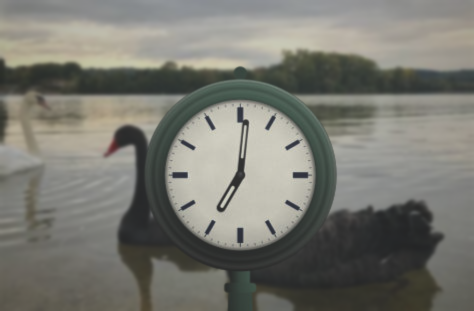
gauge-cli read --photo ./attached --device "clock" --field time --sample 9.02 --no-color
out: 7.01
